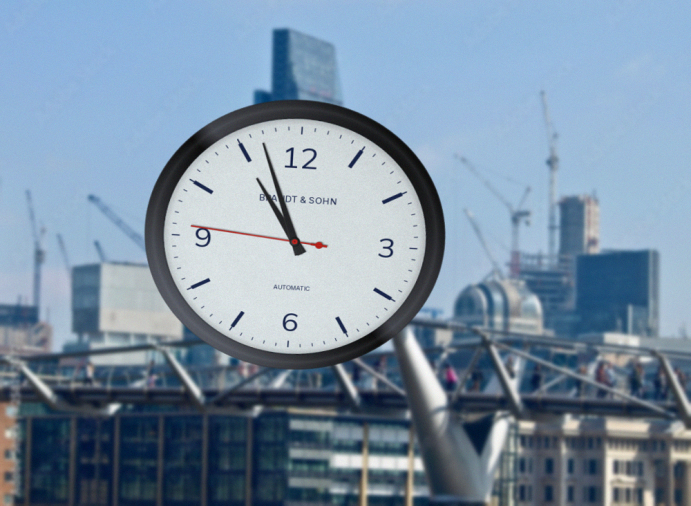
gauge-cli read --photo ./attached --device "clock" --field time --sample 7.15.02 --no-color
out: 10.56.46
